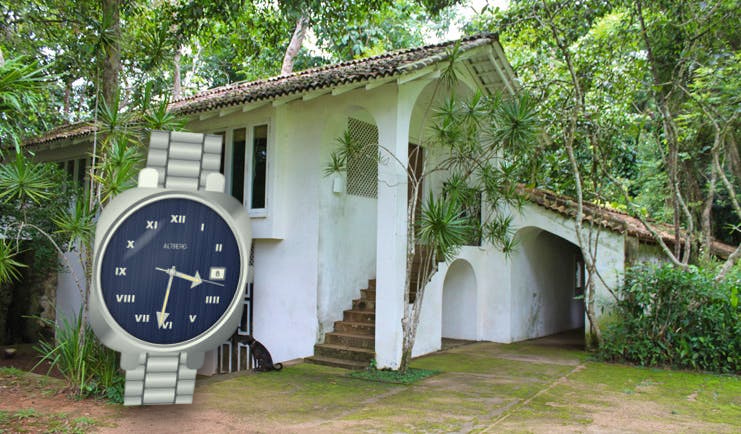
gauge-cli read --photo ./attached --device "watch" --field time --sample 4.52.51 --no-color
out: 3.31.17
